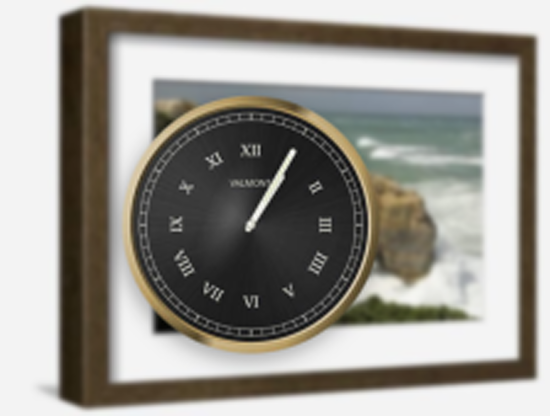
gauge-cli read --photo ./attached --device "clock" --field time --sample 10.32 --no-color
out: 1.05
